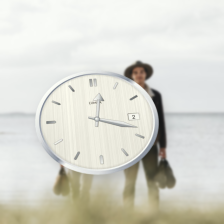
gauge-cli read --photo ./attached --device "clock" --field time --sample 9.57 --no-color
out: 12.18
